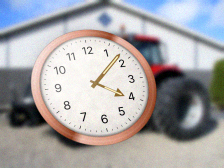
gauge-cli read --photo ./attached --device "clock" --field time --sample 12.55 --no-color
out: 4.08
